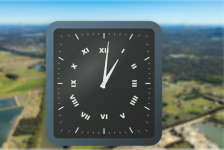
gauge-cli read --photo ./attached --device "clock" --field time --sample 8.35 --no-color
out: 1.01
